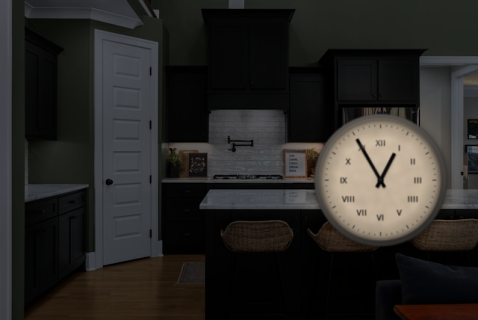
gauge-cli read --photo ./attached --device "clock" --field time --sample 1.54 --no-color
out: 12.55
